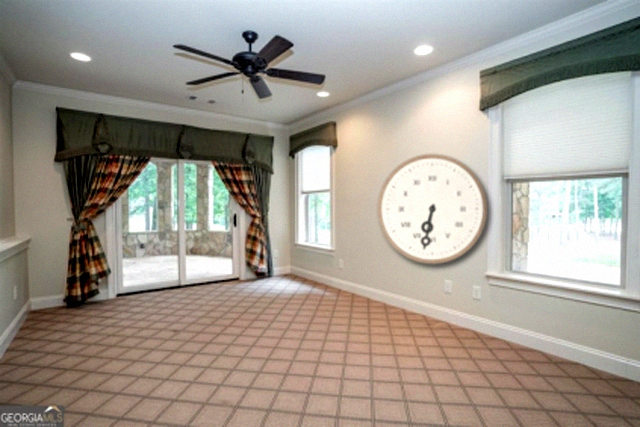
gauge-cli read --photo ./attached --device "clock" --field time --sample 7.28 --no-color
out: 6.32
